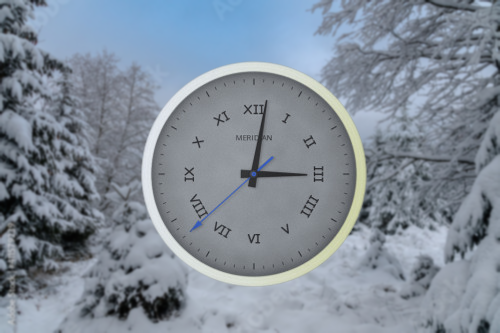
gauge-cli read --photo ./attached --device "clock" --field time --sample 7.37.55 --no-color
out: 3.01.38
